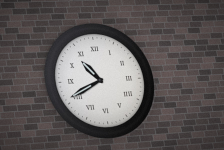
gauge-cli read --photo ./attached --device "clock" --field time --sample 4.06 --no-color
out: 10.41
